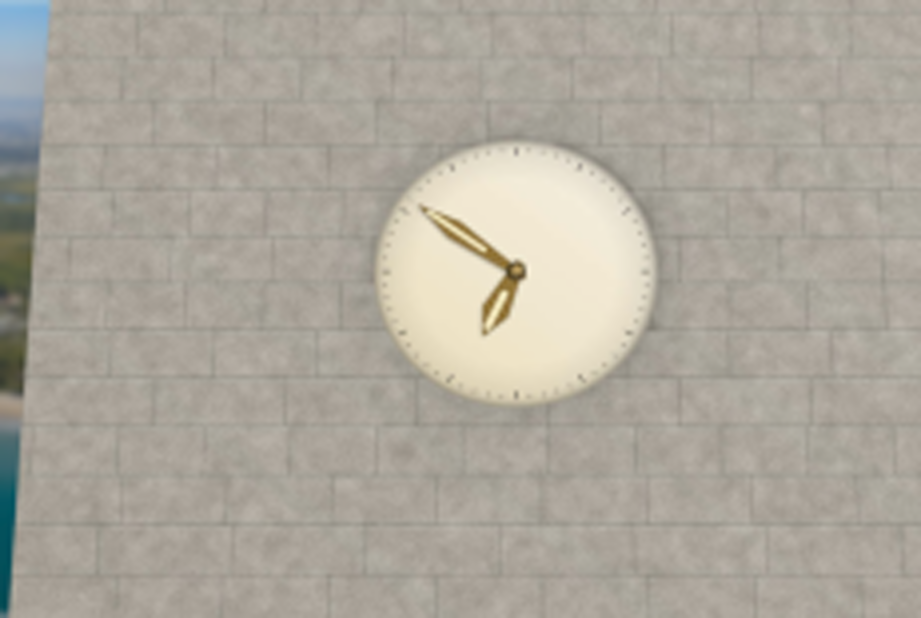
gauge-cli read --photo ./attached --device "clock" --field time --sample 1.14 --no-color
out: 6.51
